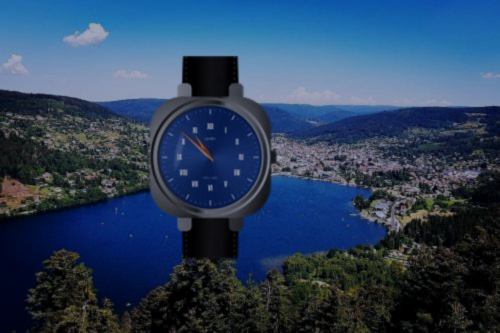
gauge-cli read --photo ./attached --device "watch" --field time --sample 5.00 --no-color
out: 10.52
